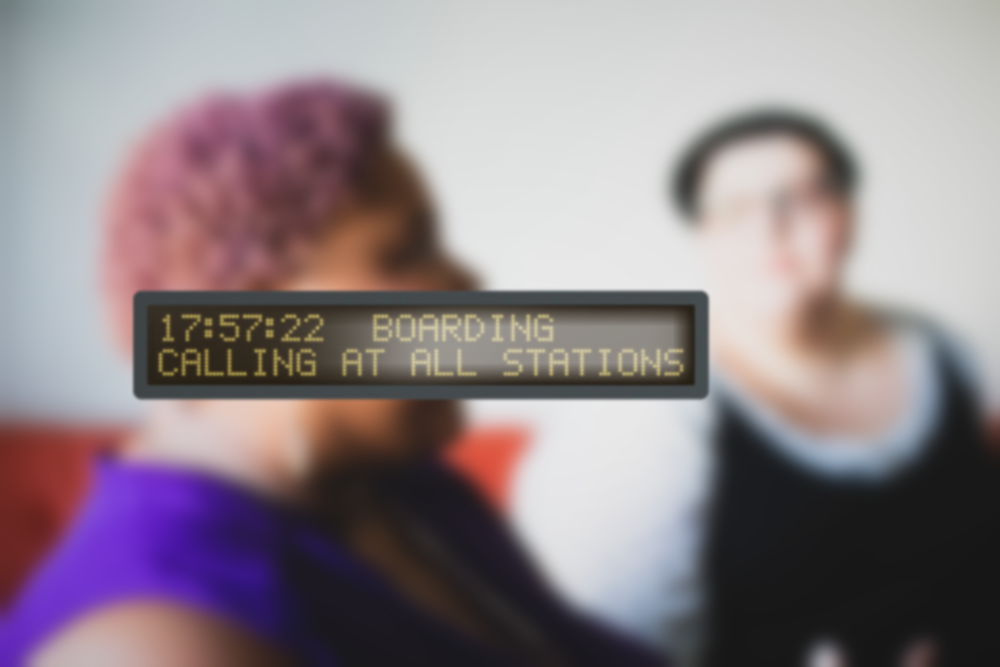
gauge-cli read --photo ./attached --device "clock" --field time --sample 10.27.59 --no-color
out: 17.57.22
